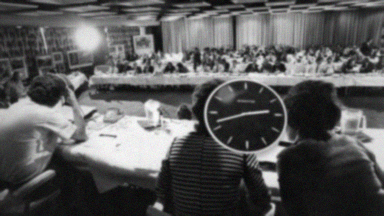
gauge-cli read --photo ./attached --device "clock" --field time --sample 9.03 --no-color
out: 2.42
